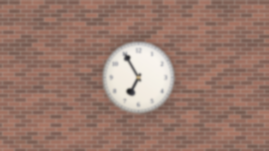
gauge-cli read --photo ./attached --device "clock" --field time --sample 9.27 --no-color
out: 6.55
